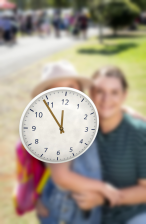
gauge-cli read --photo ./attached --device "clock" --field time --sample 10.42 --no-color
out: 11.54
